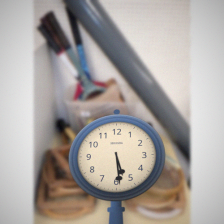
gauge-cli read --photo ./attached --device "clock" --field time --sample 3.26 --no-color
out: 5.29
